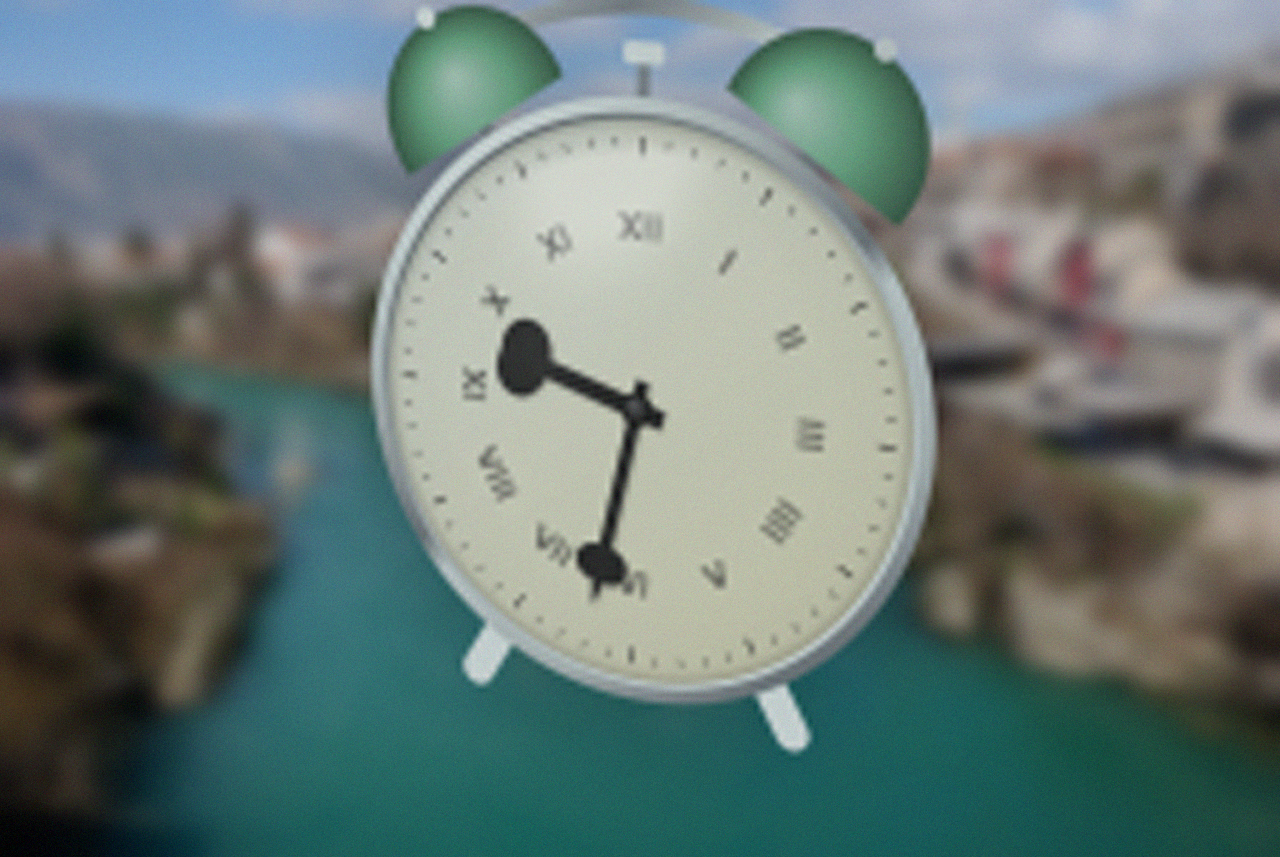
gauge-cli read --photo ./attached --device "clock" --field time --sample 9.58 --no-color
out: 9.32
